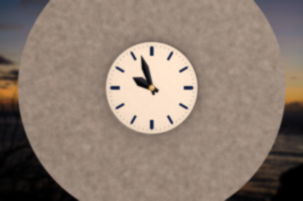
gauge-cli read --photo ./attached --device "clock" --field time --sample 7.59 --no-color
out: 9.57
